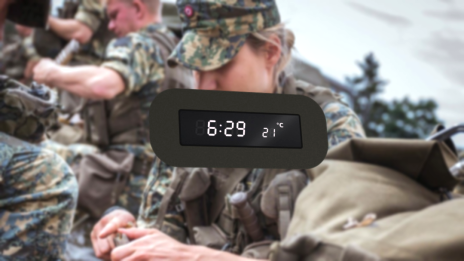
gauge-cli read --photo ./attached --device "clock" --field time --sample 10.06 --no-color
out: 6.29
